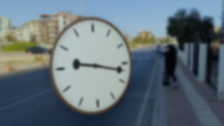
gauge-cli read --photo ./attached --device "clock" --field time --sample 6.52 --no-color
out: 9.17
